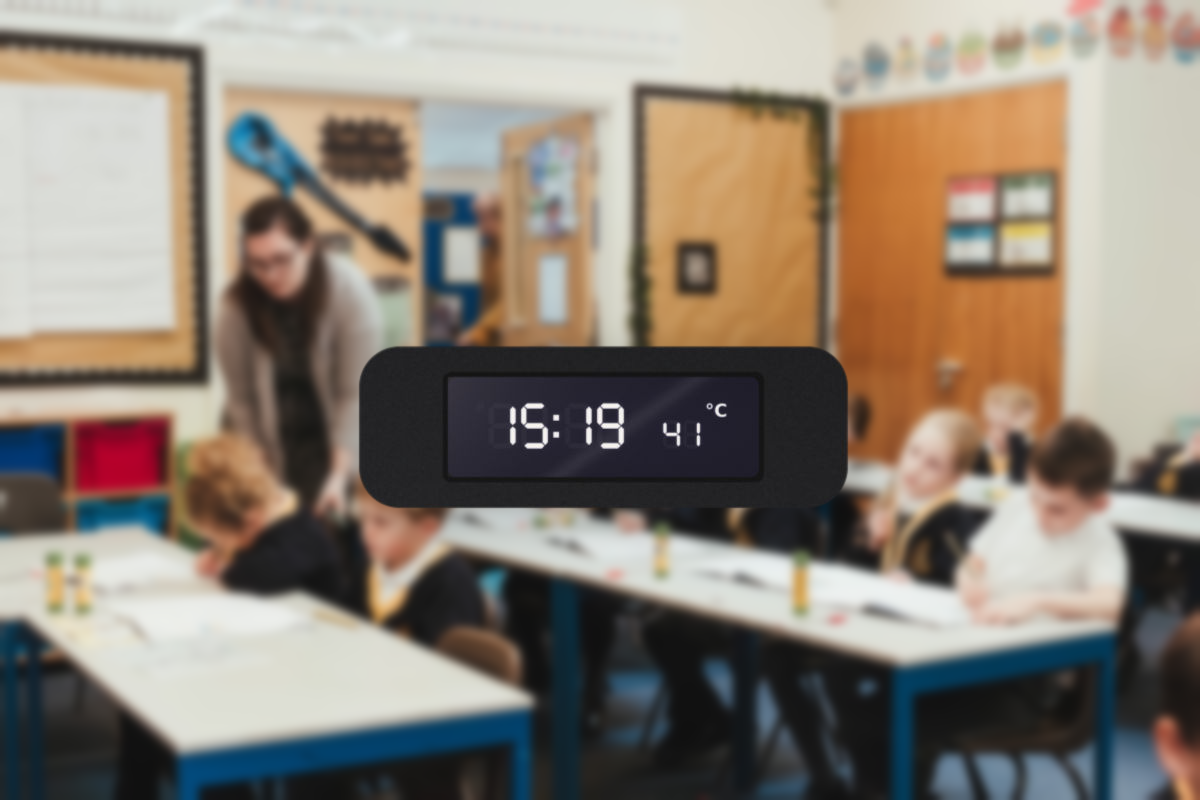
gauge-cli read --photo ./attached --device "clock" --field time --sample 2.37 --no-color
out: 15.19
